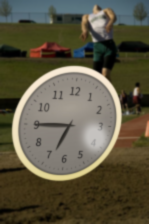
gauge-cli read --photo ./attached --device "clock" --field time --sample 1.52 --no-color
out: 6.45
